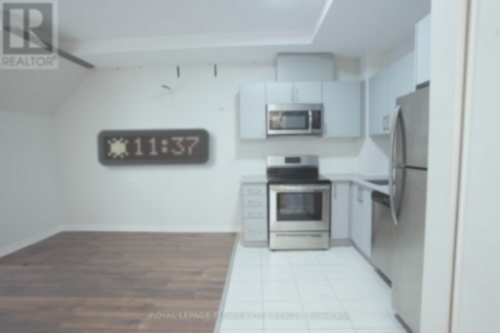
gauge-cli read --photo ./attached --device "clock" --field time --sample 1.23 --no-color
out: 11.37
